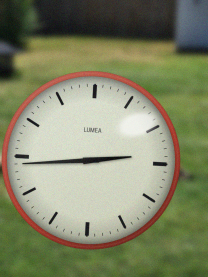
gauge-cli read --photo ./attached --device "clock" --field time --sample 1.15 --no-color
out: 2.44
